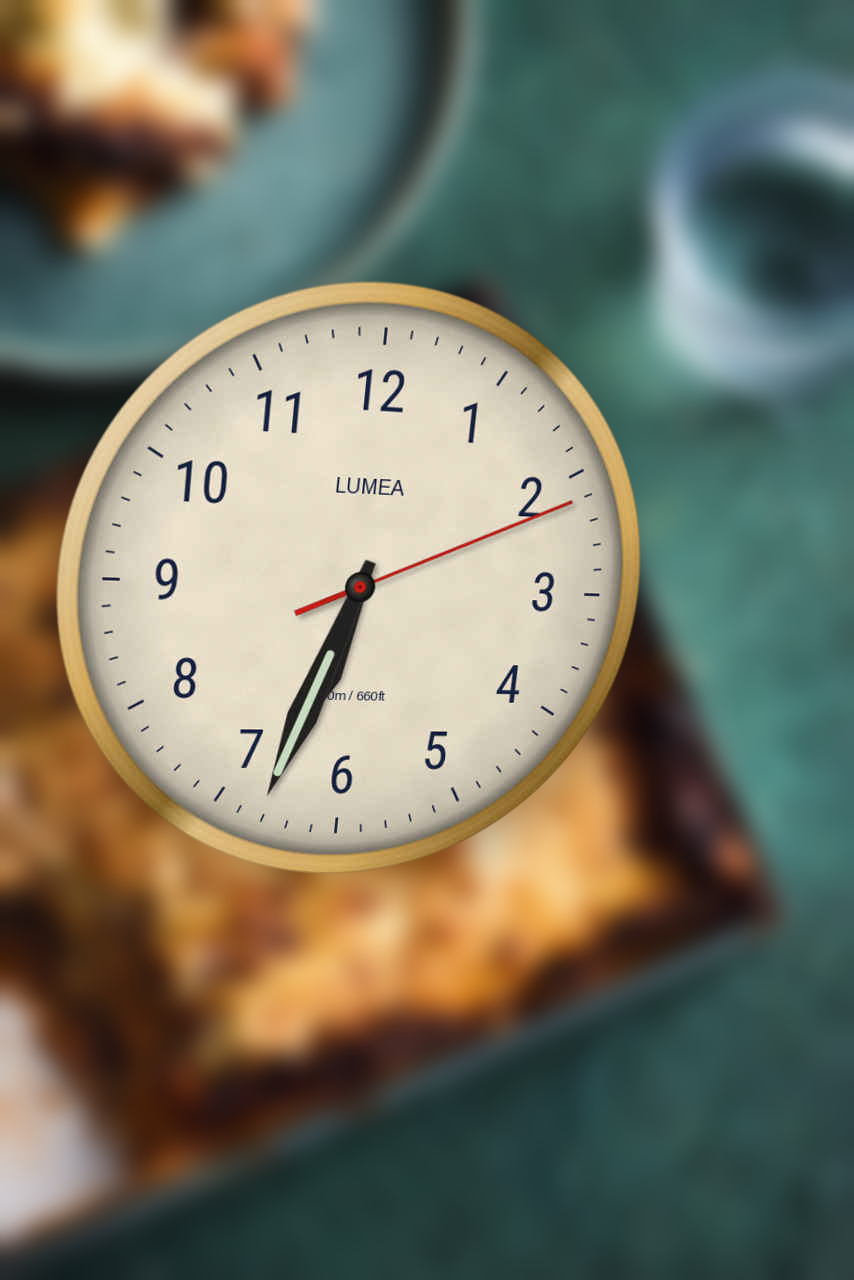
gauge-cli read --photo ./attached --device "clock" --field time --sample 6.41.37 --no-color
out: 6.33.11
